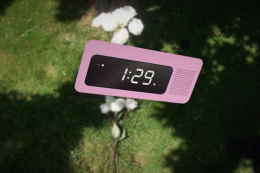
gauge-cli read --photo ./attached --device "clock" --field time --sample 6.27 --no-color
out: 1.29
